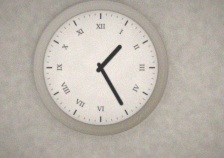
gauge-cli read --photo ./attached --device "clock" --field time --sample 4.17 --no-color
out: 1.25
